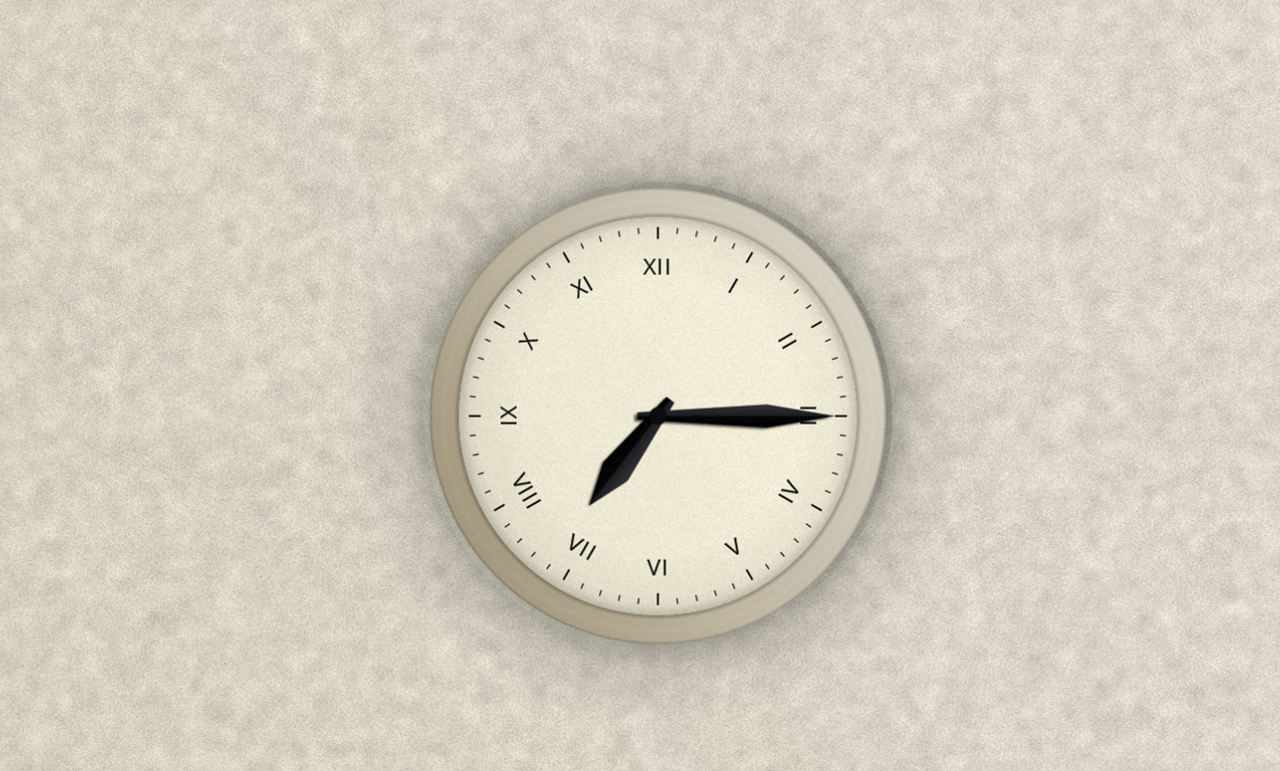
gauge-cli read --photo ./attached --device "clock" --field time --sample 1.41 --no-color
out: 7.15
